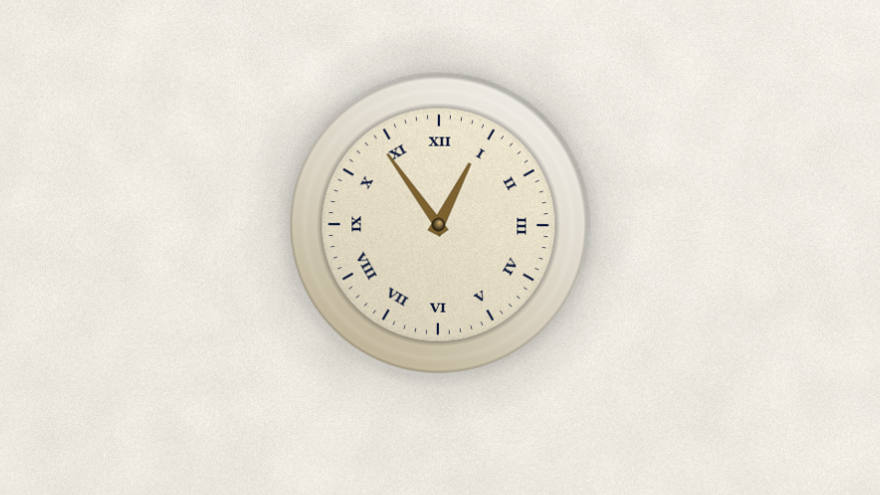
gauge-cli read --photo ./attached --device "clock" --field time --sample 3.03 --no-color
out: 12.54
